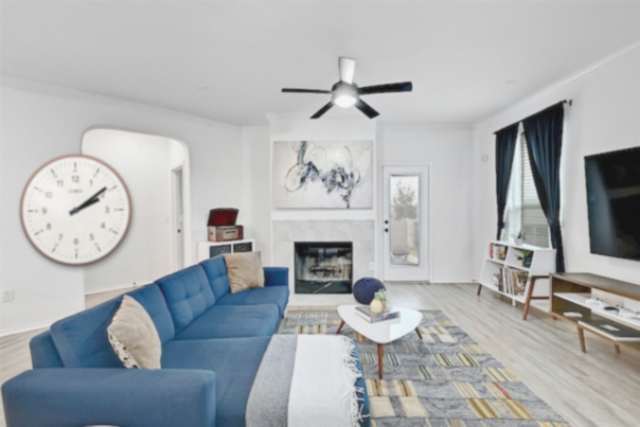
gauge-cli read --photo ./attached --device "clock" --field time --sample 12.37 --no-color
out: 2.09
